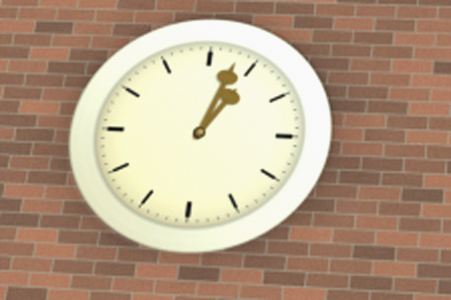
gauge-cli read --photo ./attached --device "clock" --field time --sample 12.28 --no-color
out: 1.03
